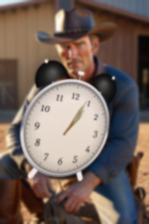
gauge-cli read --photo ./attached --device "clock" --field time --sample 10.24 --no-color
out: 1.04
